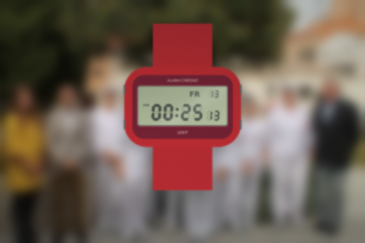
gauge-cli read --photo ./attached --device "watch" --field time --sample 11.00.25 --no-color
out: 0.25.13
